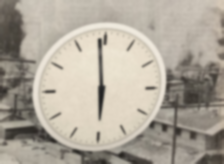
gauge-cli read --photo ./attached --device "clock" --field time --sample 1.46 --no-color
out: 5.59
